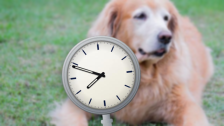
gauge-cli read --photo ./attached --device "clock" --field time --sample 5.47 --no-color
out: 7.49
